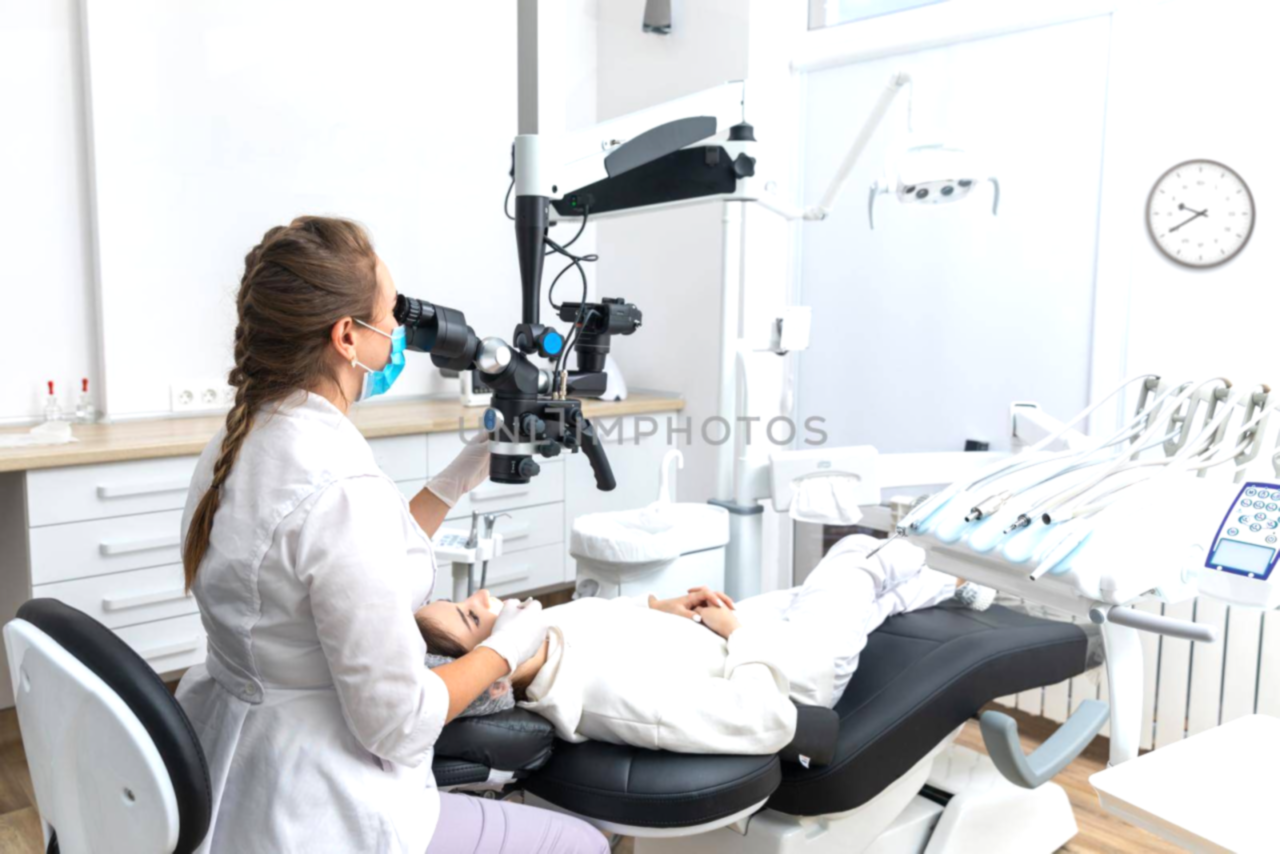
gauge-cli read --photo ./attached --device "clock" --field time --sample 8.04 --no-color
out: 9.40
